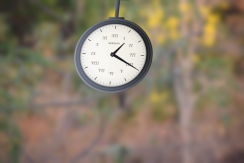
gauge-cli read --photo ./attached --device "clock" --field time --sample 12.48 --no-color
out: 1.20
